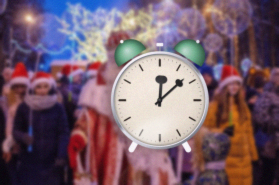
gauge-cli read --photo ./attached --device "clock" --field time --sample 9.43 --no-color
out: 12.08
